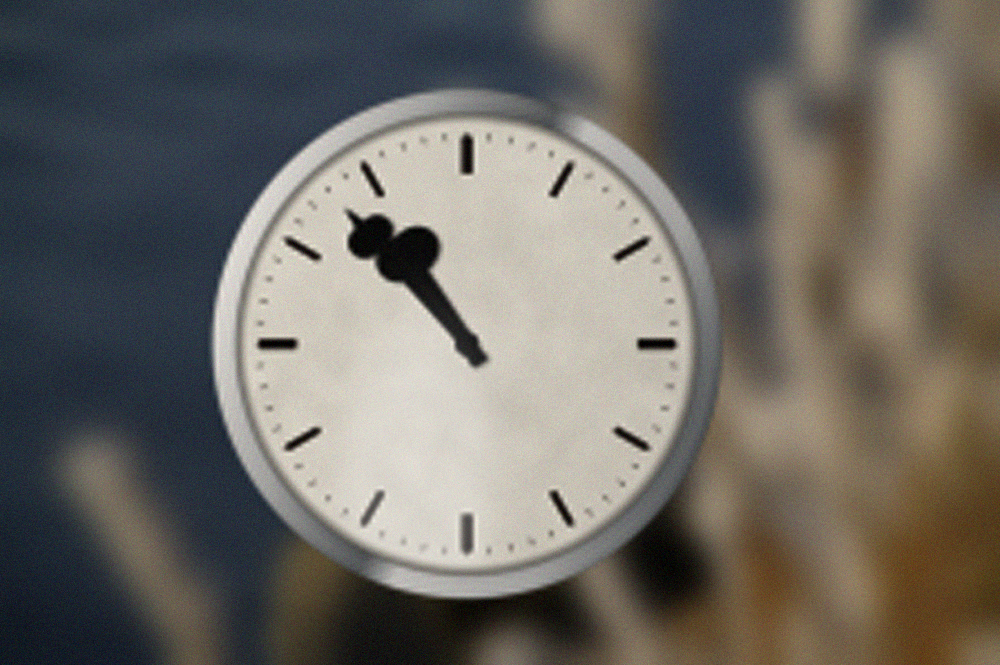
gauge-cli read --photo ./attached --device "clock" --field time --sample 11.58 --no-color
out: 10.53
